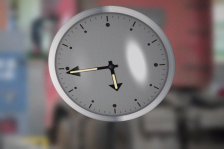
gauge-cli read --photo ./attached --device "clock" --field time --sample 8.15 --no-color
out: 5.44
